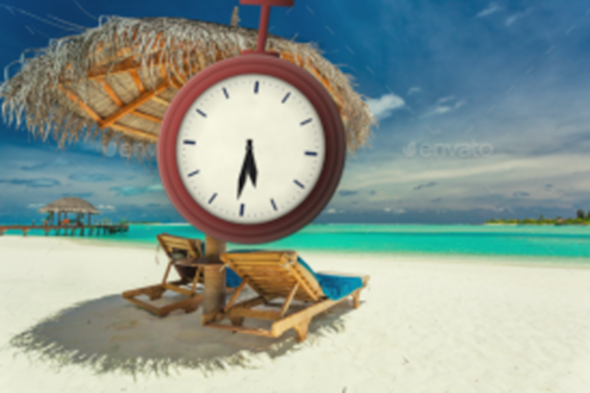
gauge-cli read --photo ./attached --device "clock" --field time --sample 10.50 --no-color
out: 5.31
